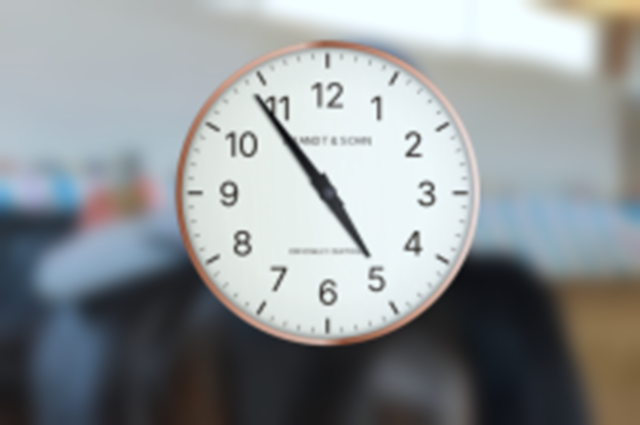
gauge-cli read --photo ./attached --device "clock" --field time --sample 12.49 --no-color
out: 4.54
